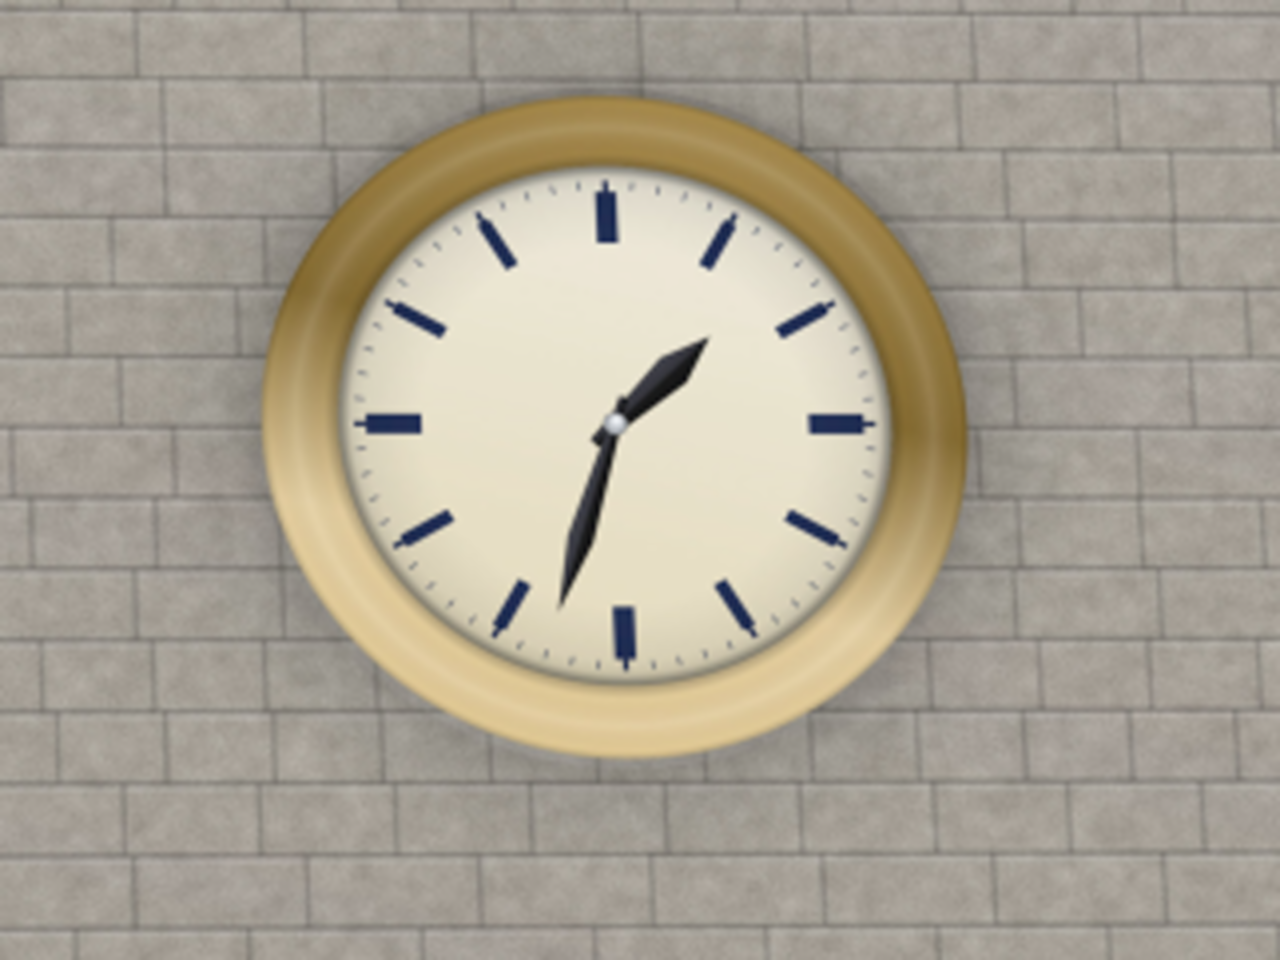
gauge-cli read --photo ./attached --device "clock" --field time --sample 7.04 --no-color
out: 1.33
